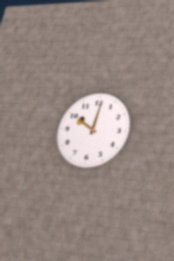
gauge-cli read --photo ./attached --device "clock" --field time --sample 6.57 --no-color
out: 10.01
